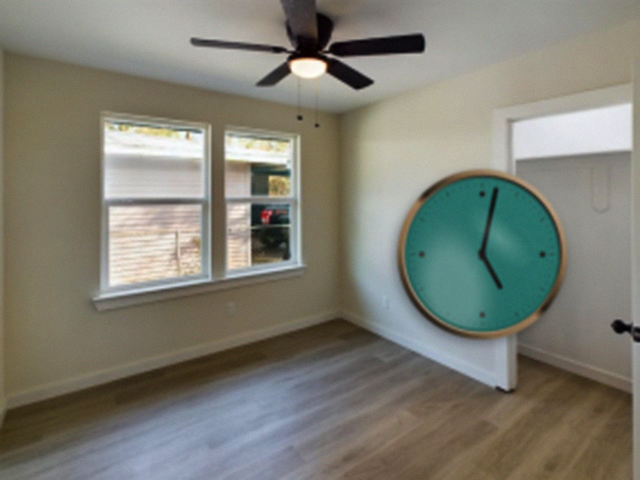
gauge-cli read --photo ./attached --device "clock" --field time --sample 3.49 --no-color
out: 5.02
